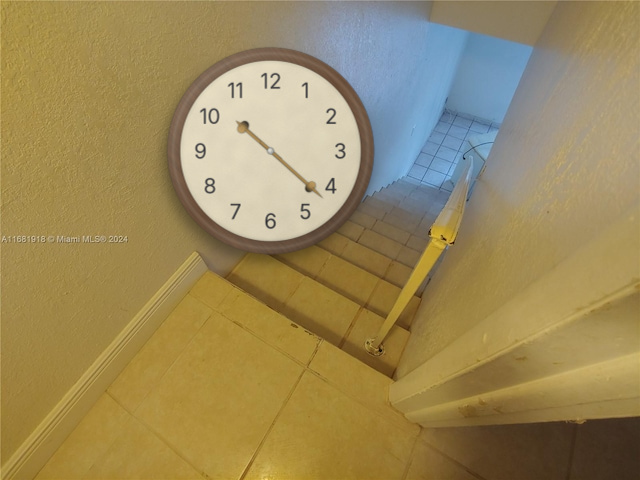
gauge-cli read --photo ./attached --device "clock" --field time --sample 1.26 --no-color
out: 10.22
